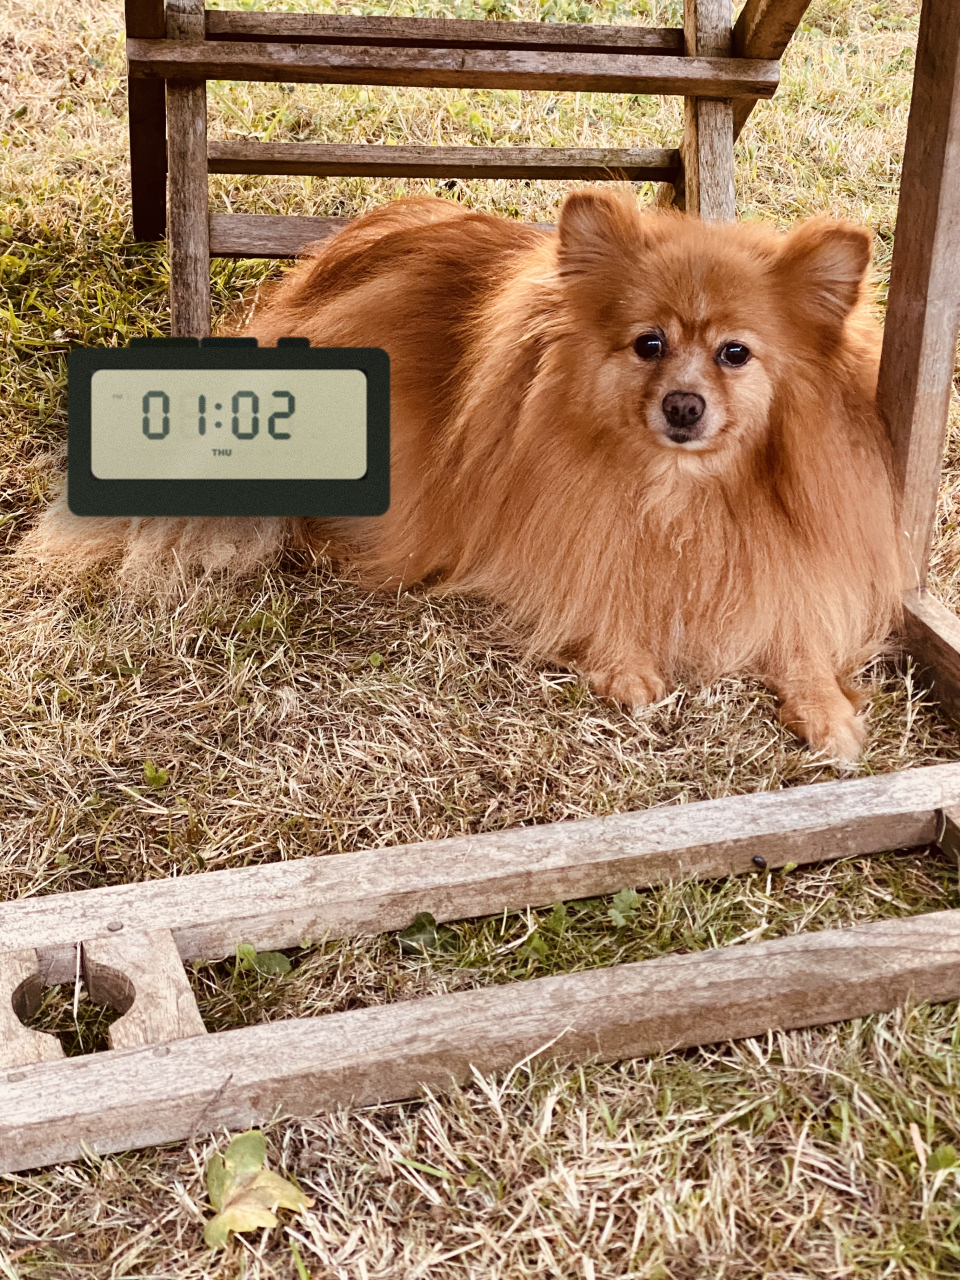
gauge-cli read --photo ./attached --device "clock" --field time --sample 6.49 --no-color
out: 1.02
